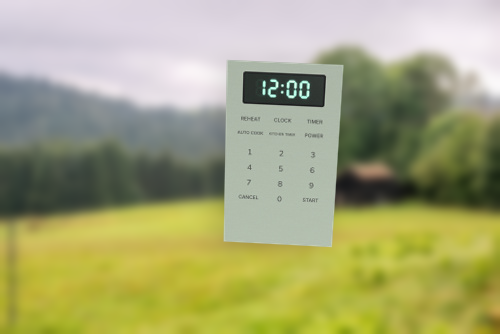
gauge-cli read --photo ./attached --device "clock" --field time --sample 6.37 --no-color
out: 12.00
